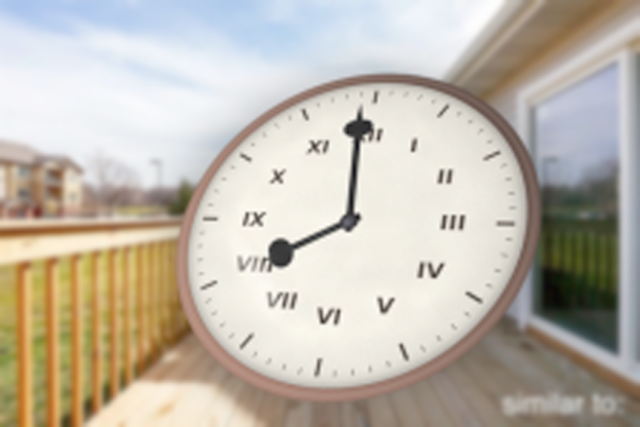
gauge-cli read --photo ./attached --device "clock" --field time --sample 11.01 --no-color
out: 7.59
